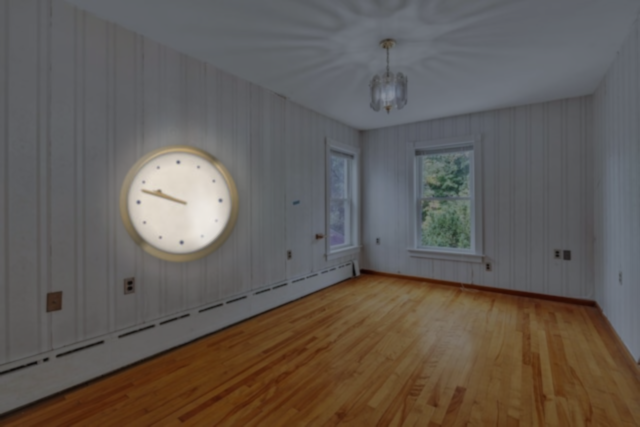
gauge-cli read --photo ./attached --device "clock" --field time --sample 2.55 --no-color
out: 9.48
